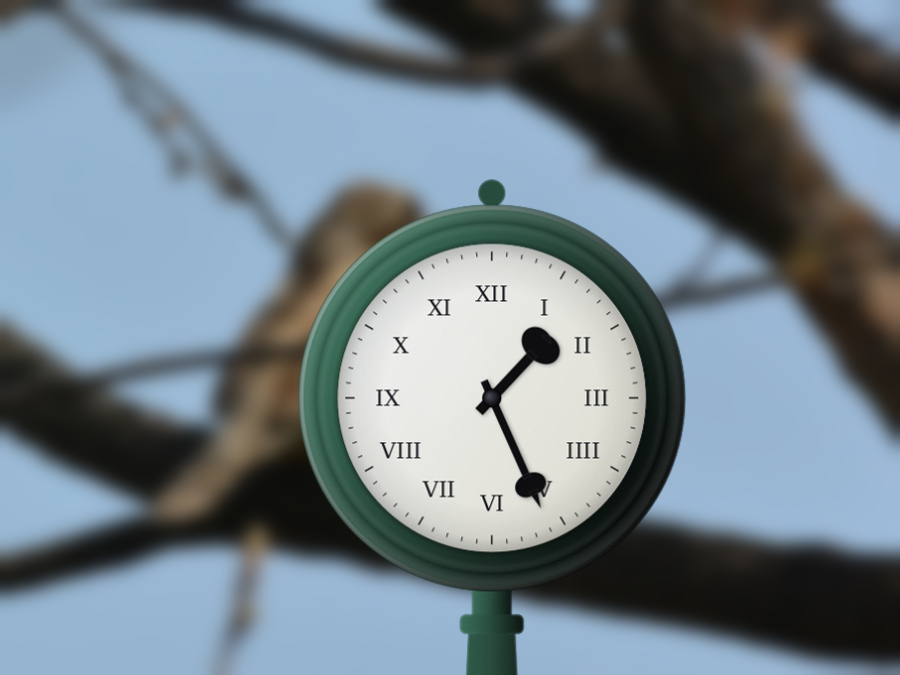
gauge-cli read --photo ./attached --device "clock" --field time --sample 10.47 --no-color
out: 1.26
